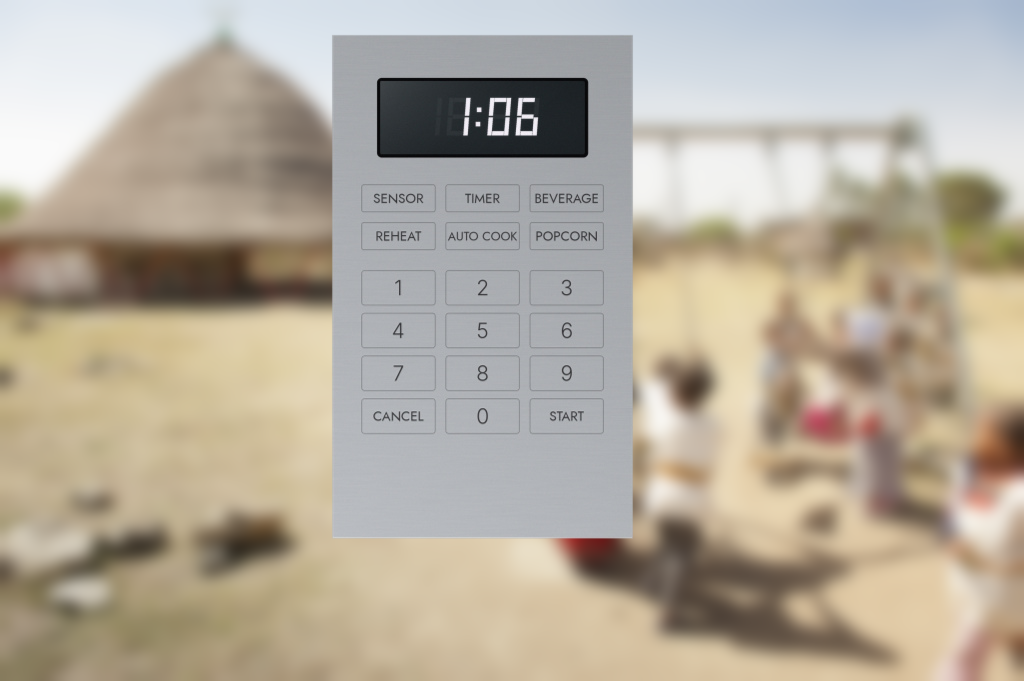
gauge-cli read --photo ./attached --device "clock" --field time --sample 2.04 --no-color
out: 1.06
